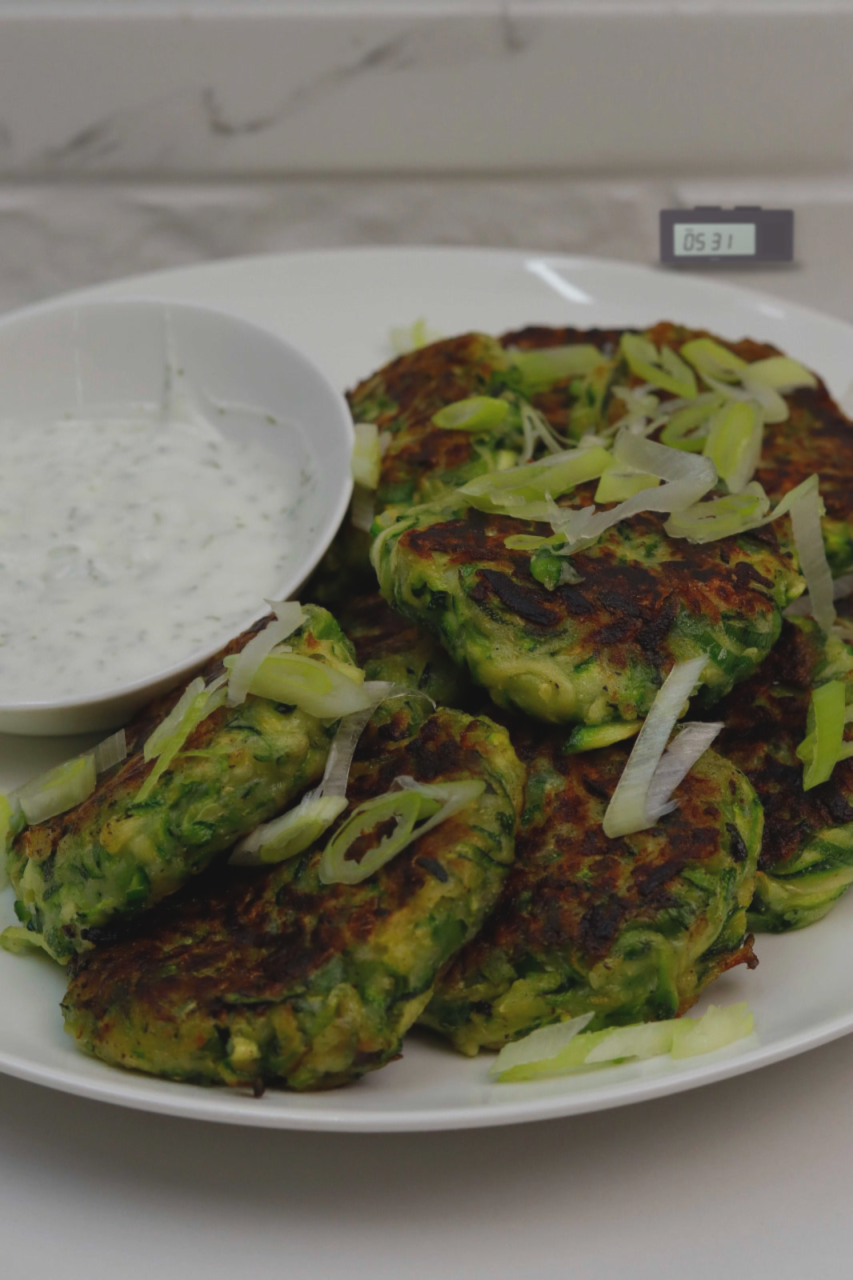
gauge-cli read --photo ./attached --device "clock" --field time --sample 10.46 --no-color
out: 5.31
